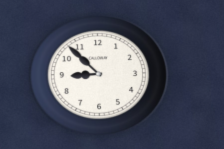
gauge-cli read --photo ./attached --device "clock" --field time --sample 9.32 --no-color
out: 8.53
